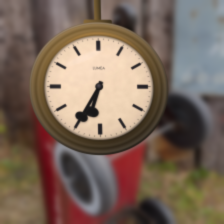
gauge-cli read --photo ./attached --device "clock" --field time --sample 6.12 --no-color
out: 6.35
